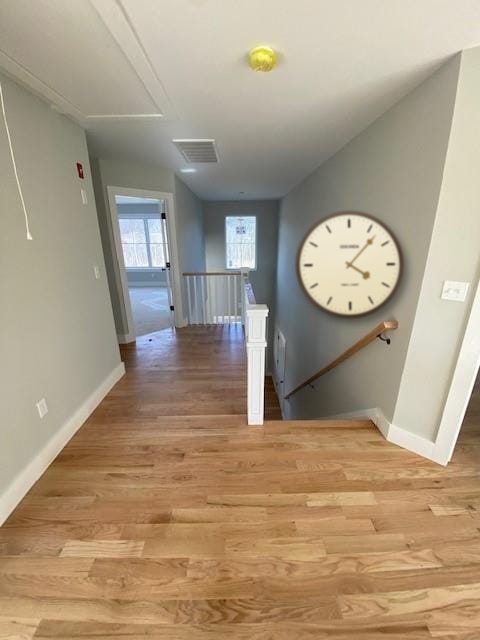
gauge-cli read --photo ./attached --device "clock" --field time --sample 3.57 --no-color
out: 4.07
